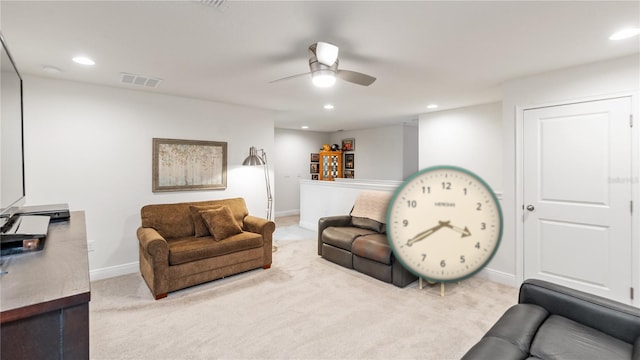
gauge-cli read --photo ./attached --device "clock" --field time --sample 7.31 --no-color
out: 3.40
